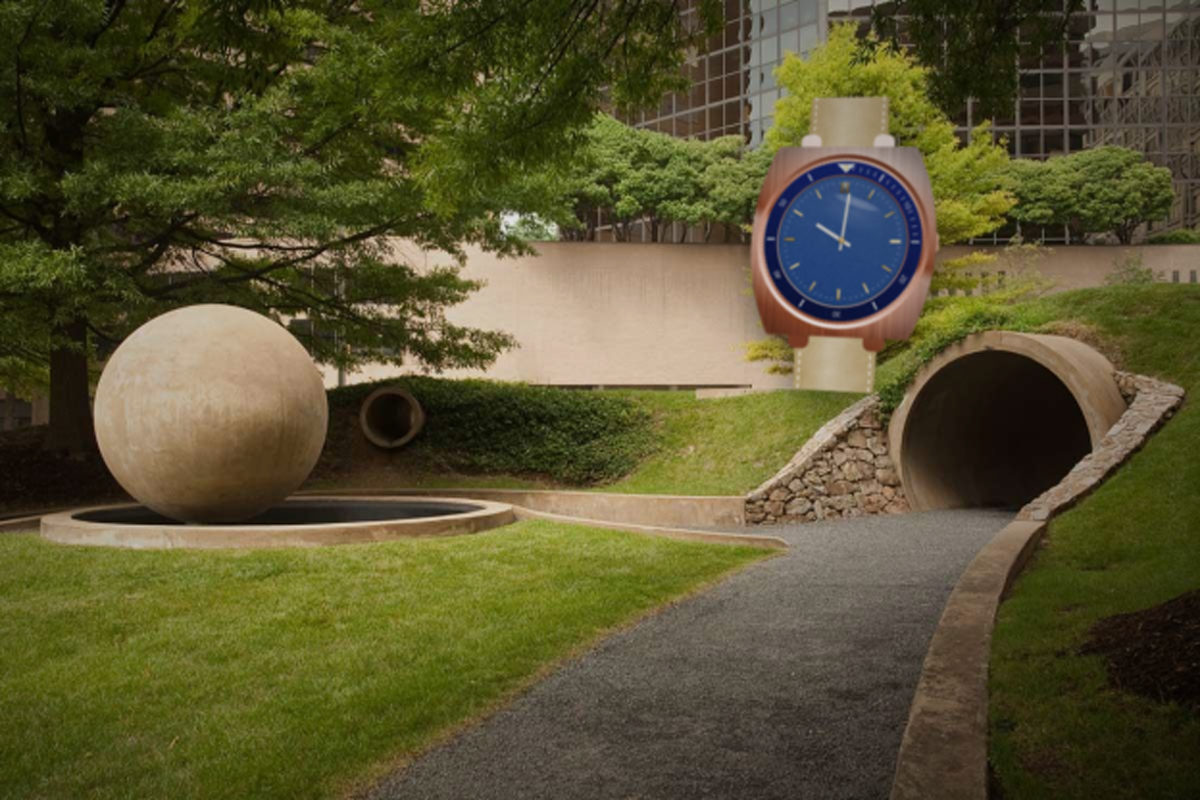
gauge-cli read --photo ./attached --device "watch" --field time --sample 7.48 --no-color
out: 10.01
